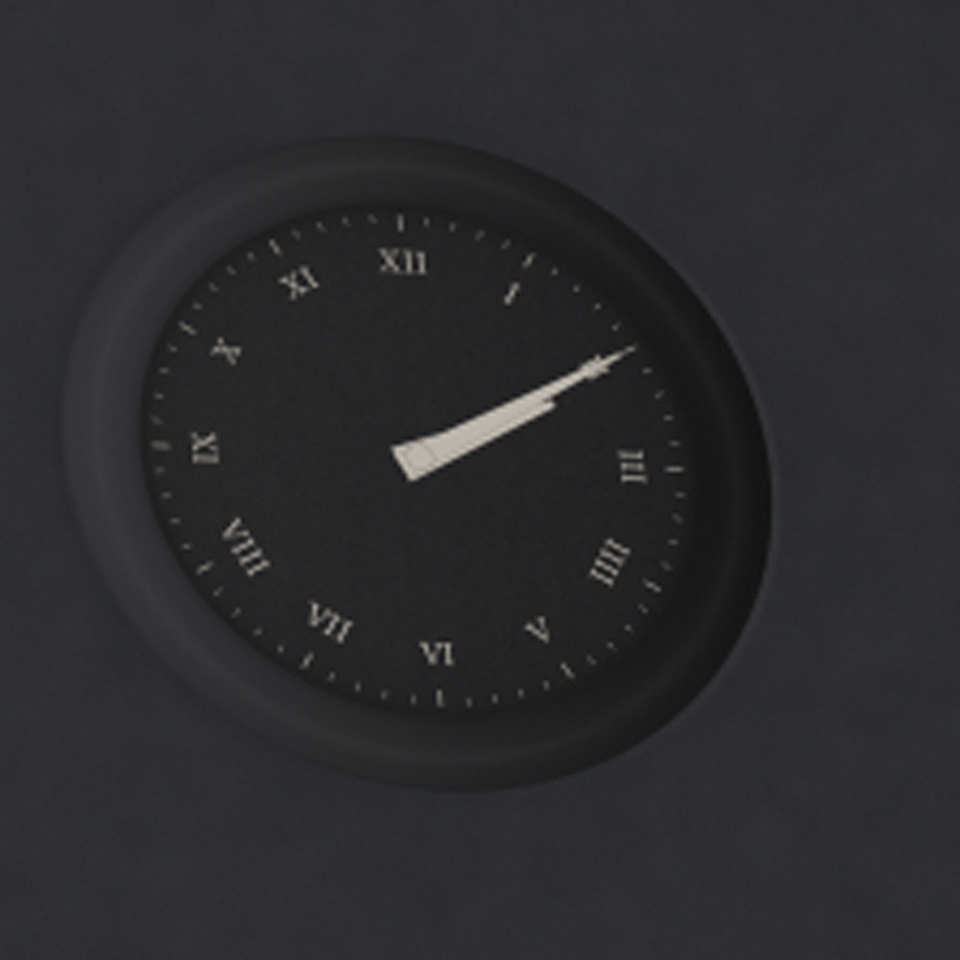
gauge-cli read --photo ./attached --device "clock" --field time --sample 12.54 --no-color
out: 2.10
